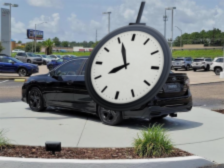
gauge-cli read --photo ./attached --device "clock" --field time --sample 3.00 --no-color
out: 7.56
